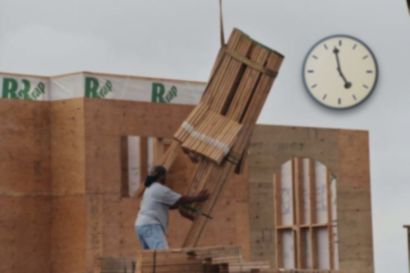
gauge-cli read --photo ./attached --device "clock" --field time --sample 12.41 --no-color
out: 4.58
